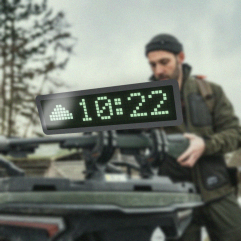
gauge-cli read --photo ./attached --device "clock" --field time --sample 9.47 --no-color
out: 10.22
